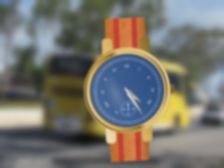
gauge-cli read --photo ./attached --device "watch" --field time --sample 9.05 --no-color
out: 4.25
